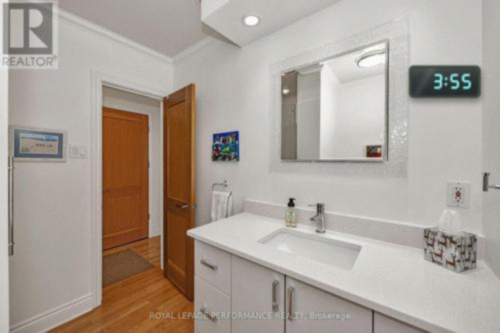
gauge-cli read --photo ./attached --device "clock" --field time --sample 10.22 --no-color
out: 3.55
